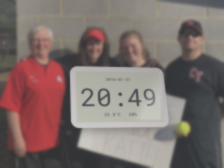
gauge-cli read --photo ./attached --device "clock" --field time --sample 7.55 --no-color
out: 20.49
